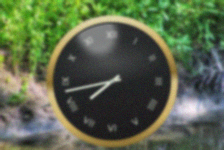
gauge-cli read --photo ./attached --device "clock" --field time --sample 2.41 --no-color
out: 7.43
